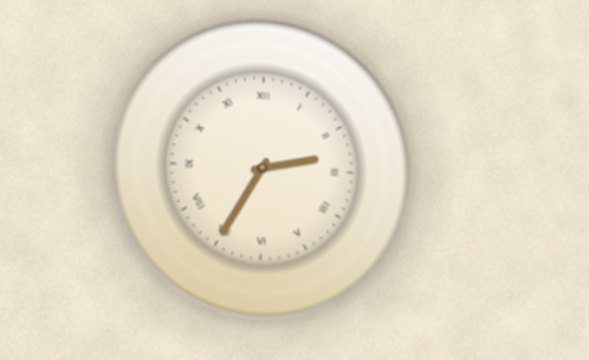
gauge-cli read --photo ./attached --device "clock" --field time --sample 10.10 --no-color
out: 2.35
